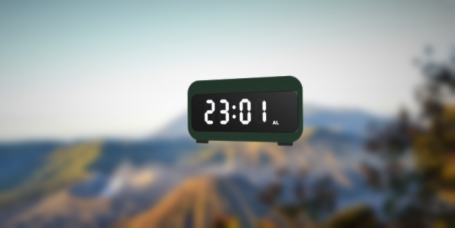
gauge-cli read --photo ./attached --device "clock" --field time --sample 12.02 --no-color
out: 23.01
